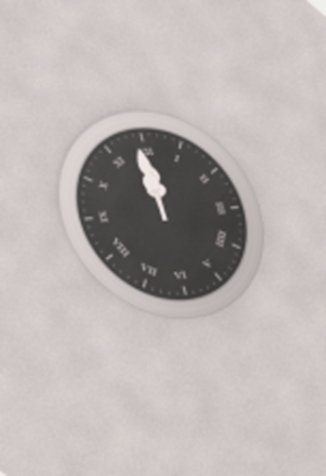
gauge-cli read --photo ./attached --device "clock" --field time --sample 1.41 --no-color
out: 11.59
